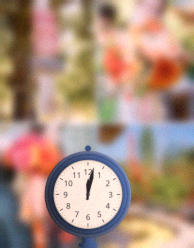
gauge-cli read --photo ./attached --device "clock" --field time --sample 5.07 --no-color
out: 12.02
